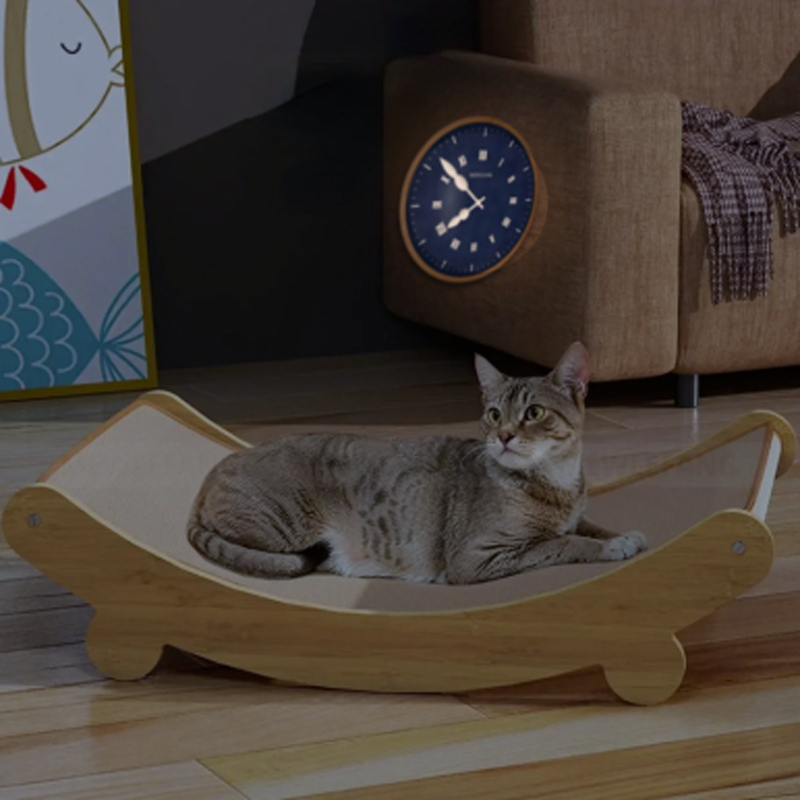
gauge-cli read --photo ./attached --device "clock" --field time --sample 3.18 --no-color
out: 7.52
